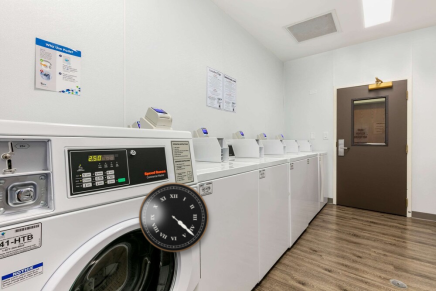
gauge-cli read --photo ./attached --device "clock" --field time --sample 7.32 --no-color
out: 4.22
